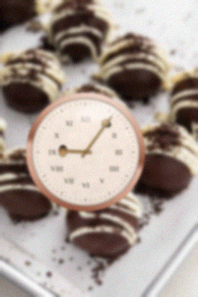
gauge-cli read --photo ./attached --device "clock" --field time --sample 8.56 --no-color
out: 9.06
